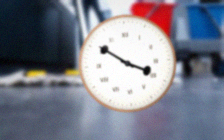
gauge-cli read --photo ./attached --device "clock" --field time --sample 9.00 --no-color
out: 3.51
